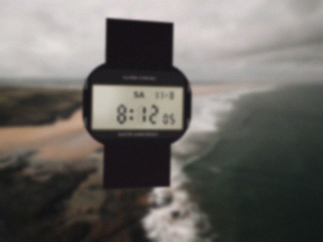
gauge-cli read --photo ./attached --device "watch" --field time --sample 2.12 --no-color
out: 8.12
